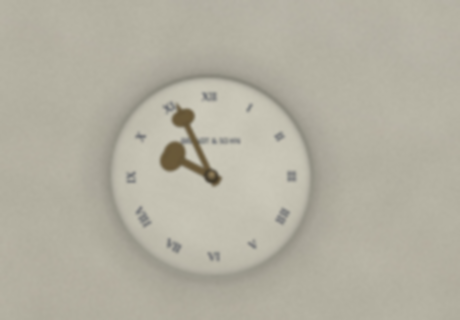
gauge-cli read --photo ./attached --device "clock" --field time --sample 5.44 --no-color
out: 9.56
